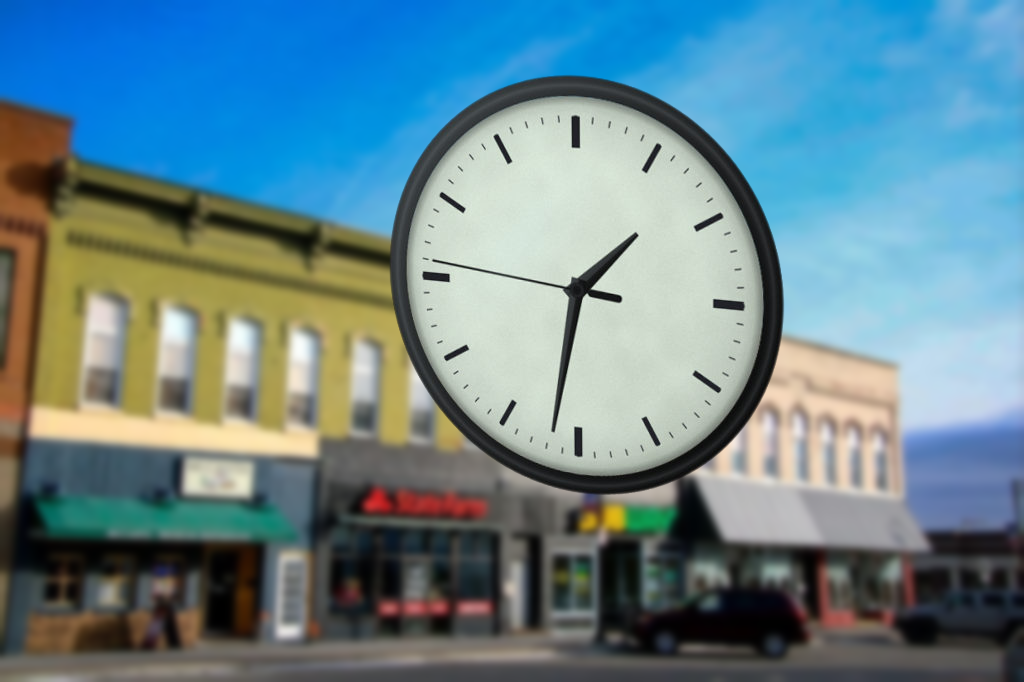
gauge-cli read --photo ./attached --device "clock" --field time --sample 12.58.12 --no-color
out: 1.31.46
